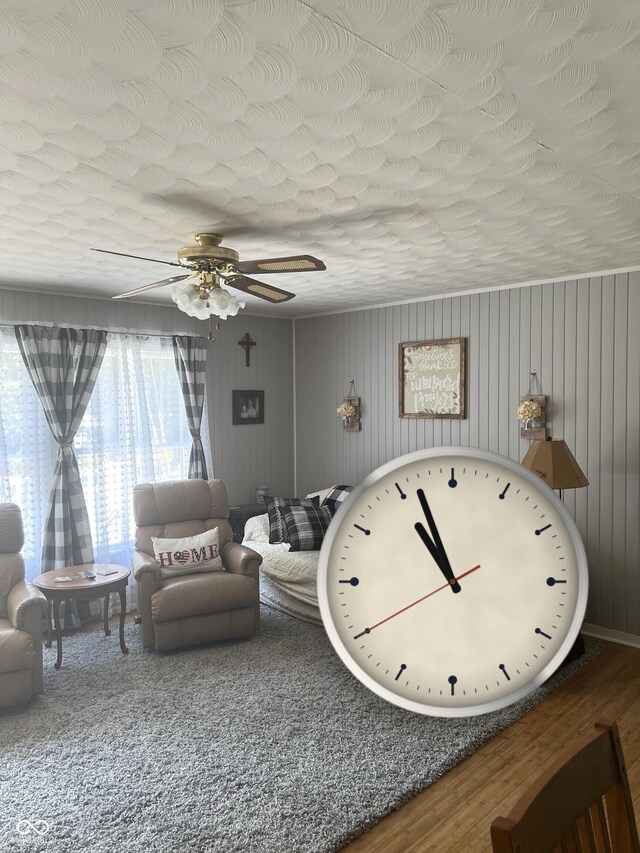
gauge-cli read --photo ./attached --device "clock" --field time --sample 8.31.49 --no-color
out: 10.56.40
